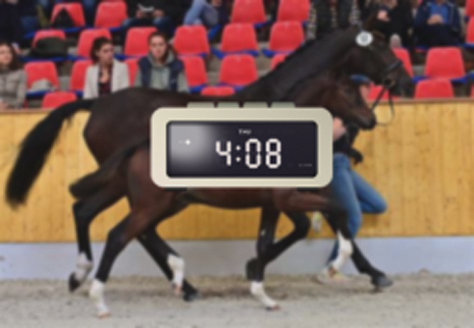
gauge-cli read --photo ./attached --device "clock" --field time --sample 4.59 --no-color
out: 4.08
